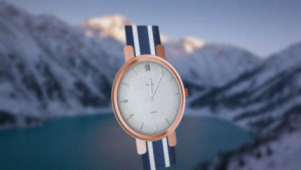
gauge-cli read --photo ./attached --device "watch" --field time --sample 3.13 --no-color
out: 12.06
